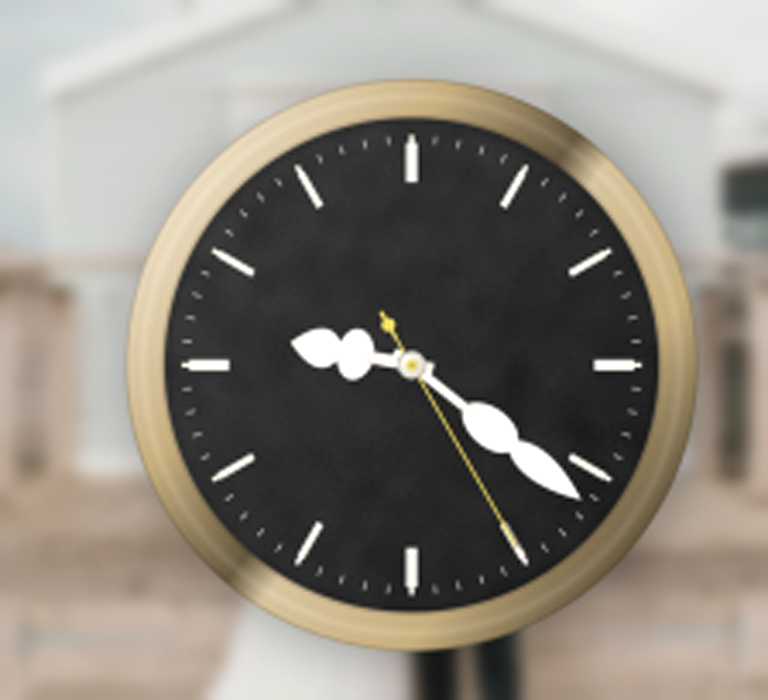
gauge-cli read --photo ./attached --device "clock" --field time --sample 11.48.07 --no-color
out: 9.21.25
